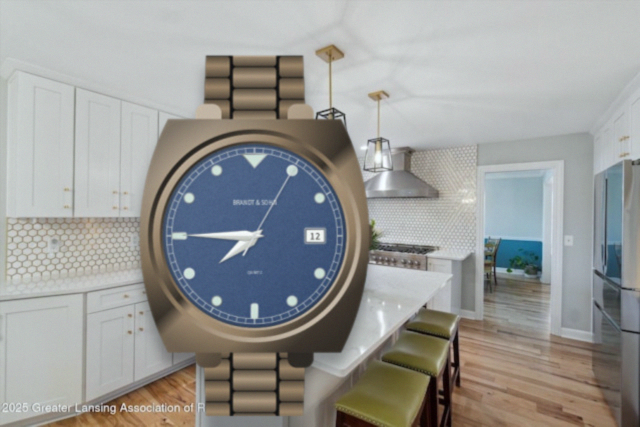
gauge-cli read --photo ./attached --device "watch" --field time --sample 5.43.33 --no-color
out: 7.45.05
